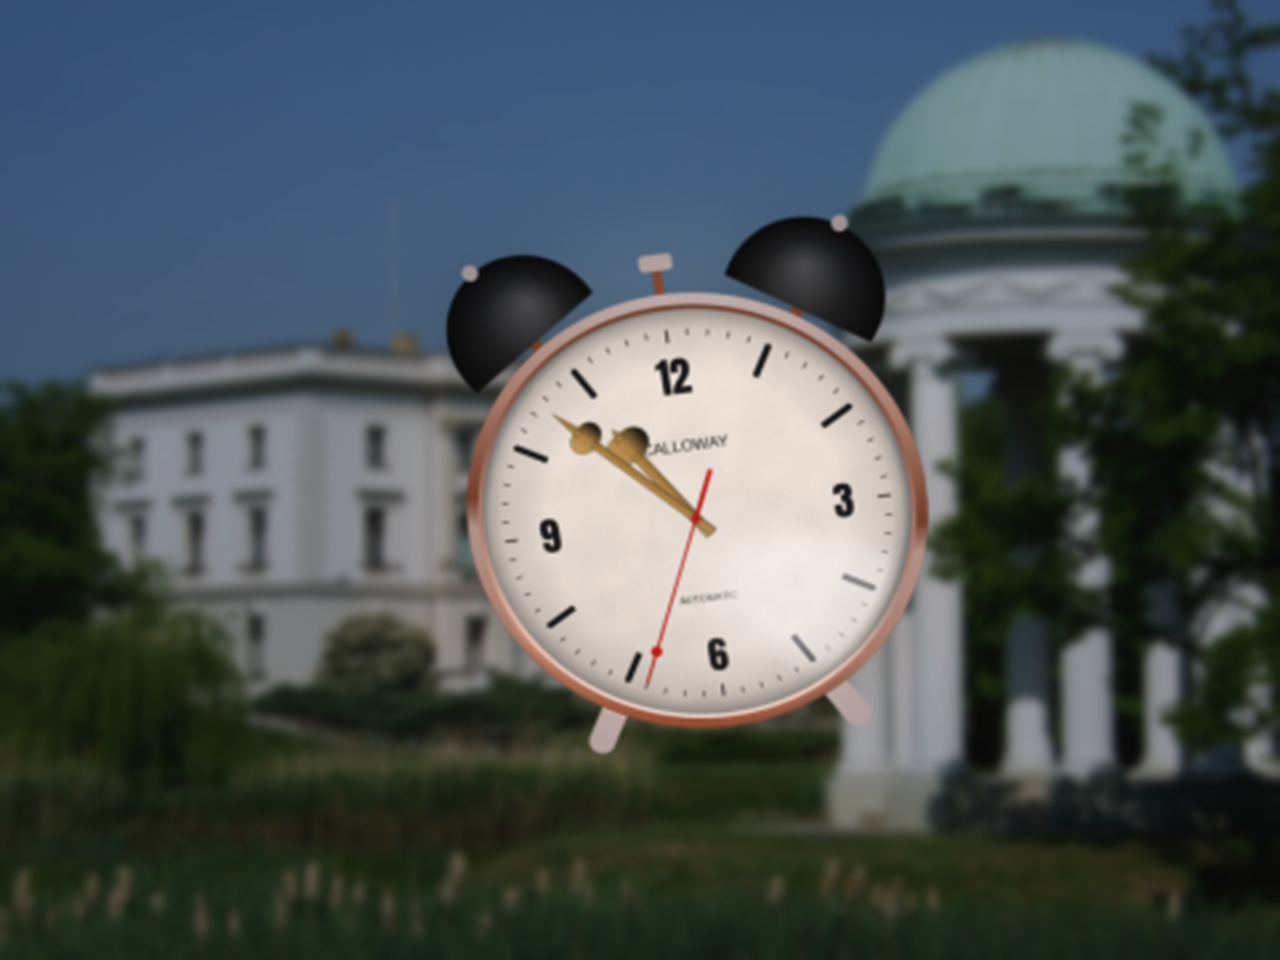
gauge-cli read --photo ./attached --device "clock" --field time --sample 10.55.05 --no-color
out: 10.52.34
